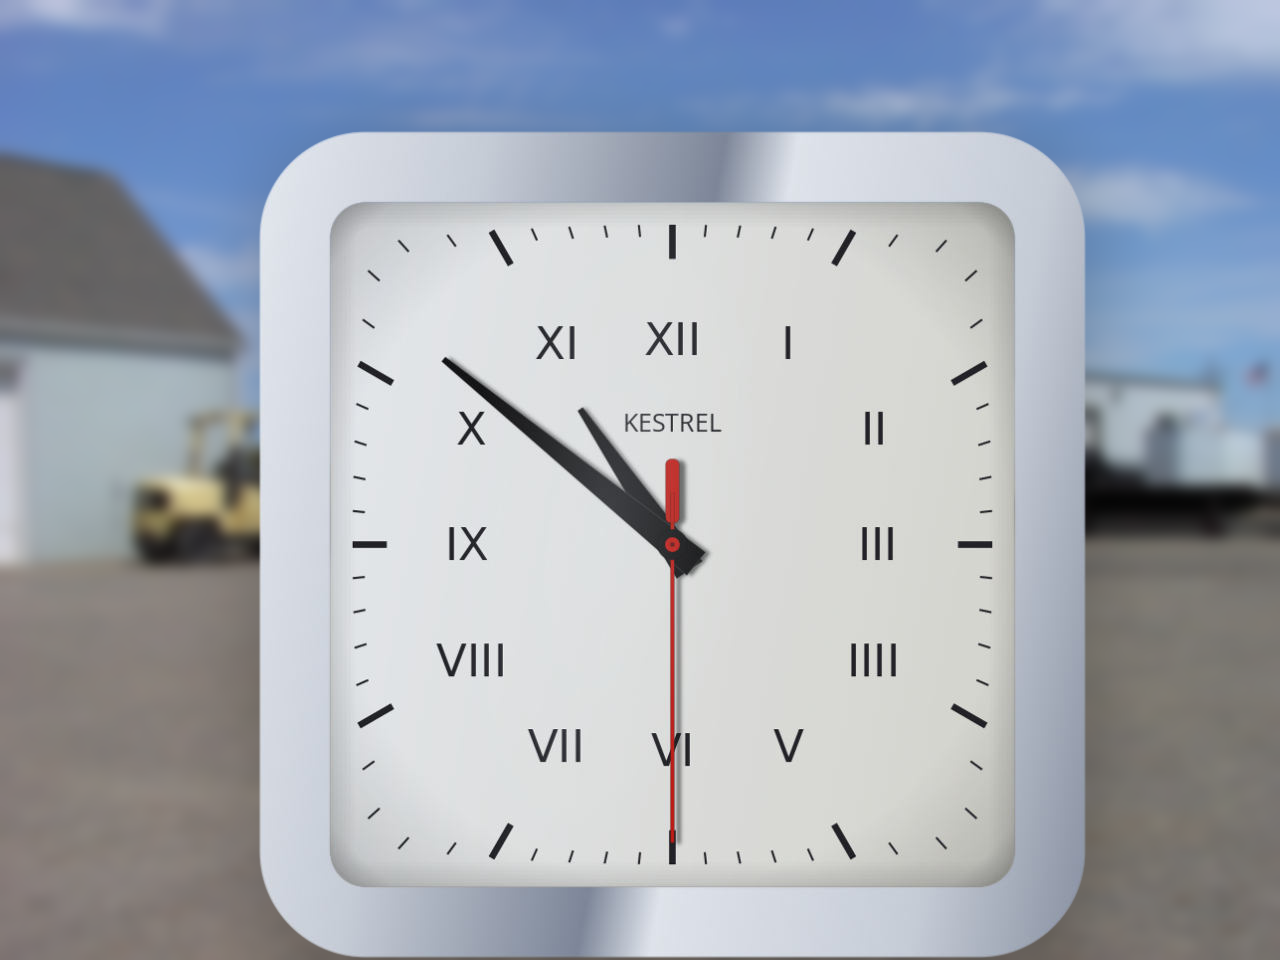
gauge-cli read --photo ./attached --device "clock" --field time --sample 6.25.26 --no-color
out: 10.51.30
